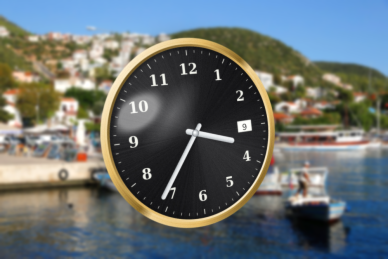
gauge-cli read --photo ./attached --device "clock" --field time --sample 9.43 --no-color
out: 3.36
